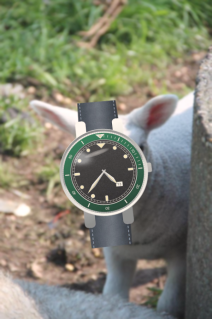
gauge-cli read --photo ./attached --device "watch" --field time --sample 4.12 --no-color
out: 4.37
